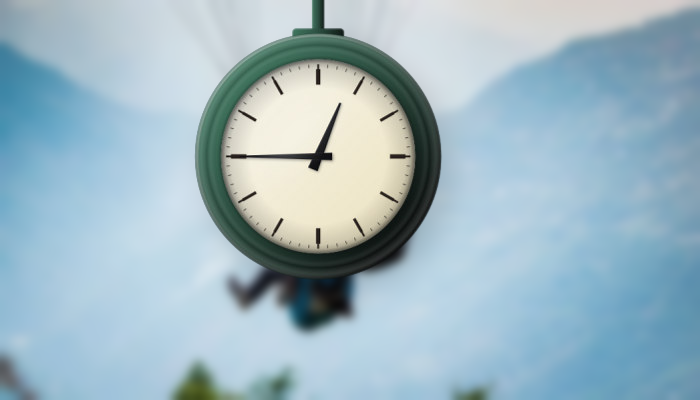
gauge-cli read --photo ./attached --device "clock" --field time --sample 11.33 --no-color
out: 12.45
